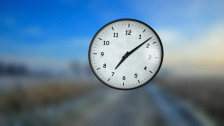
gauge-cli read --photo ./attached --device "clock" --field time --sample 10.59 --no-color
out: 7.08
